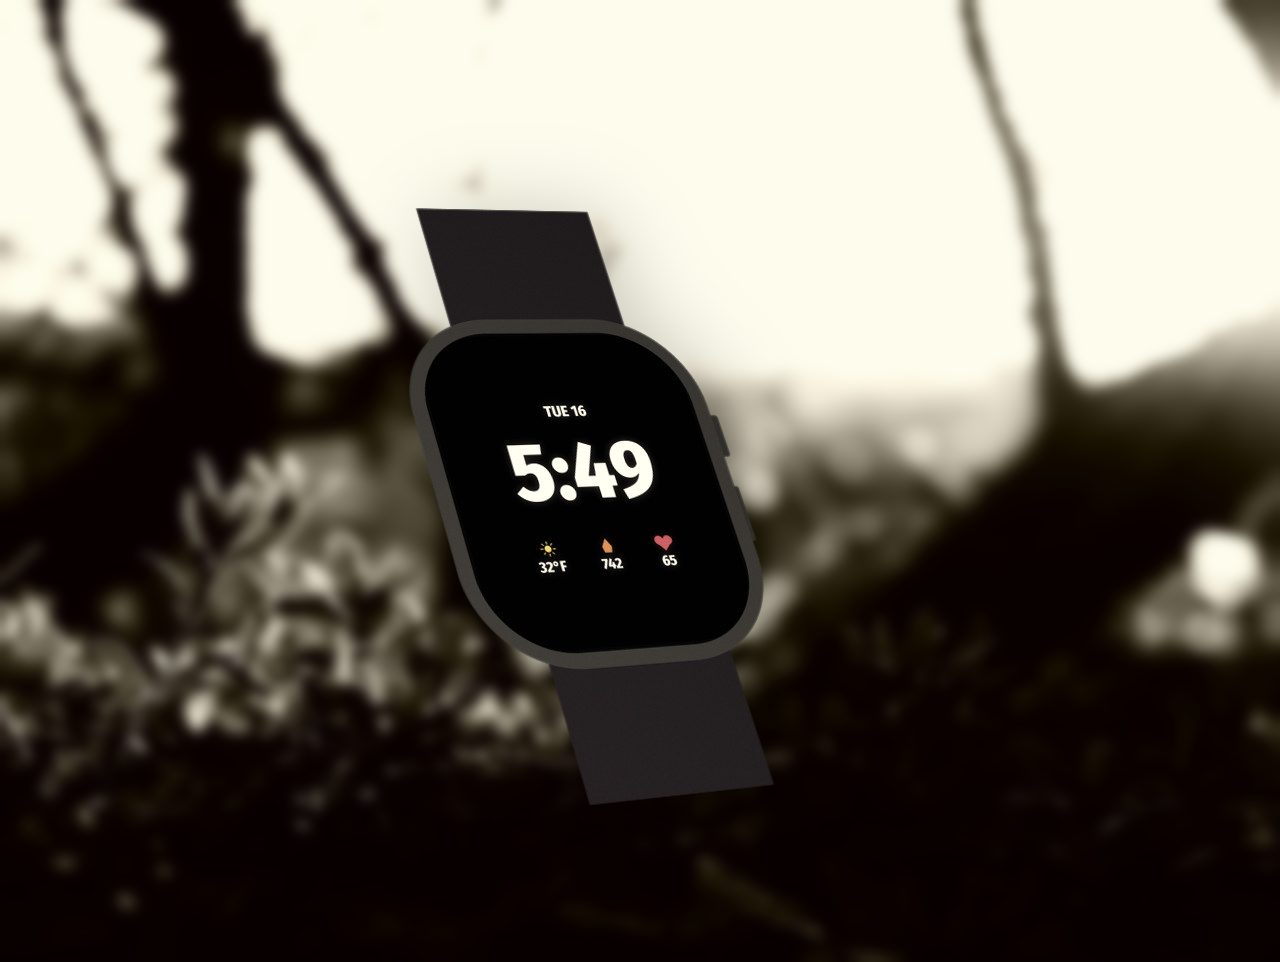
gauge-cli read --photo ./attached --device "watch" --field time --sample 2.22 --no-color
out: 5.49
